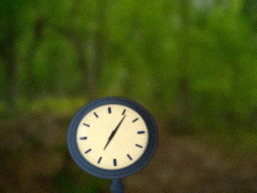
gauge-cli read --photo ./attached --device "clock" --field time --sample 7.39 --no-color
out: 7.06
